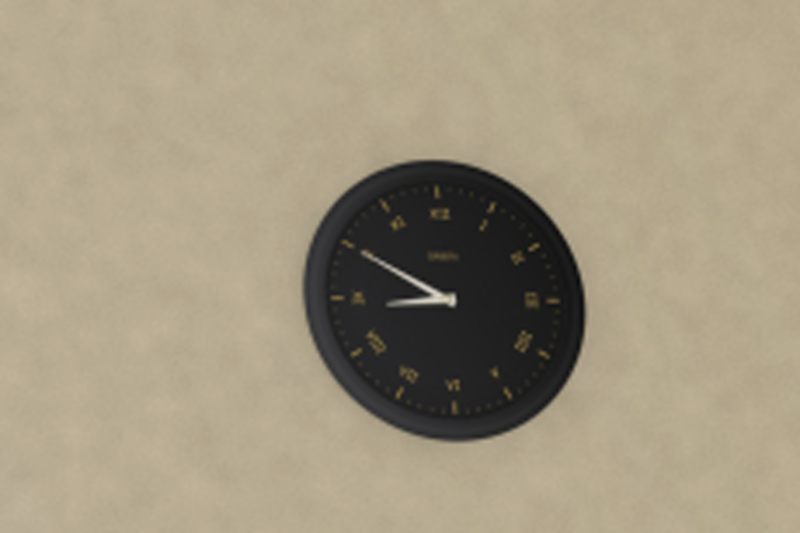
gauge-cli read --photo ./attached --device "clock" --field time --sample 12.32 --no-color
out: 8.50
